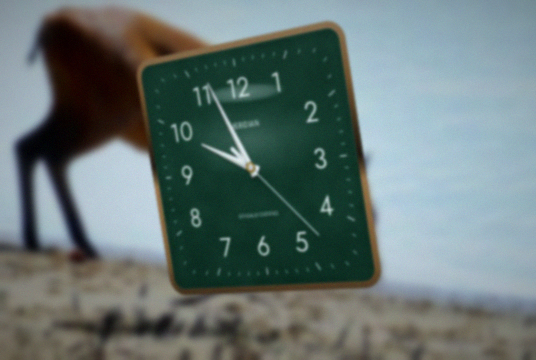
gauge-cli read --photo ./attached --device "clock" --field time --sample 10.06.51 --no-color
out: 9.56.23
